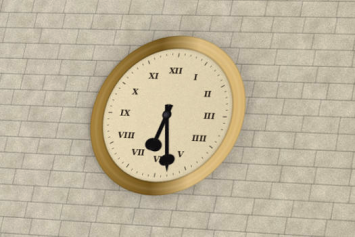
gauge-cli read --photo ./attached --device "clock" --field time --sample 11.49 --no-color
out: 6.28
